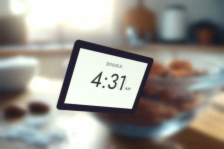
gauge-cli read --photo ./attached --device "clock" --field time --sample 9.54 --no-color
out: 4.31
